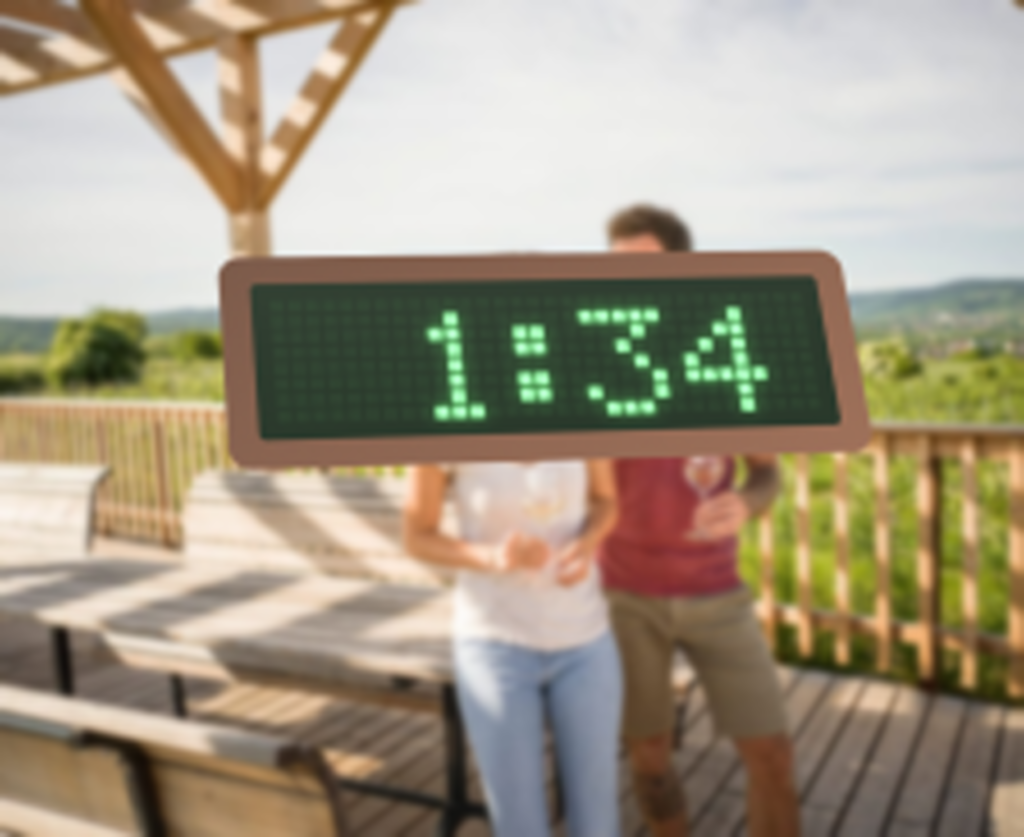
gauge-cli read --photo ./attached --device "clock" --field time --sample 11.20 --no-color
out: 1.34
